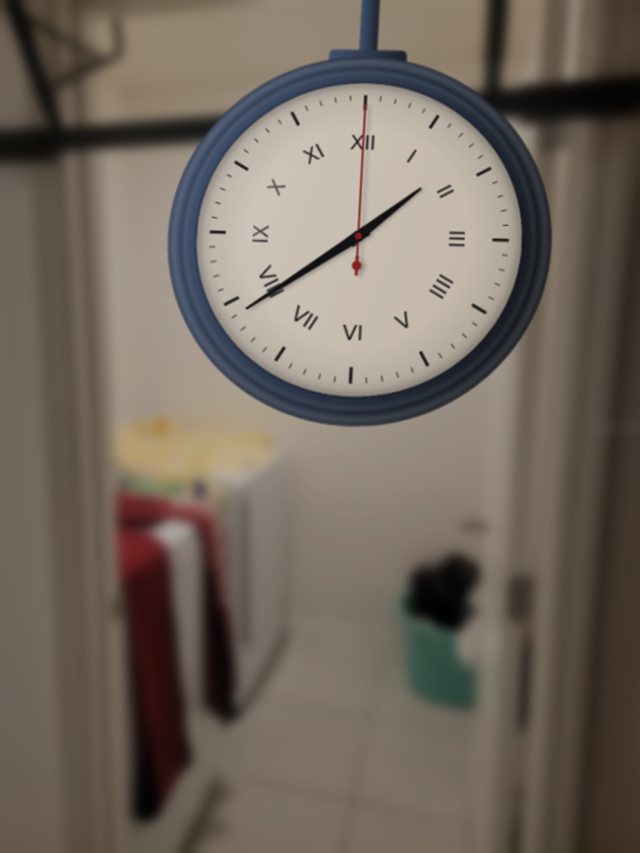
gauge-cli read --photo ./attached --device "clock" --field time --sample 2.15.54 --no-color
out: 1.39.00
